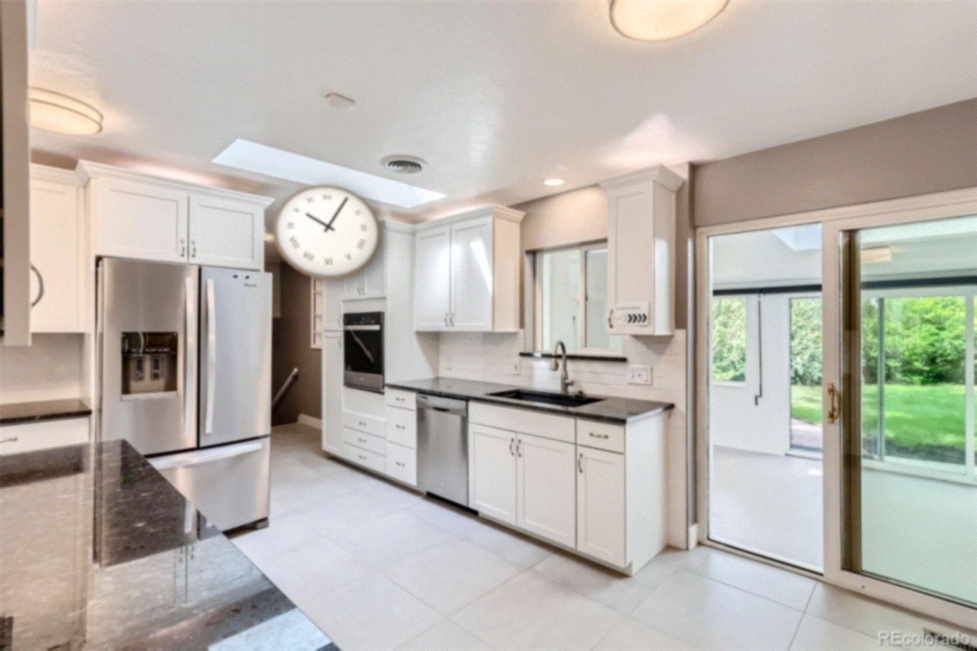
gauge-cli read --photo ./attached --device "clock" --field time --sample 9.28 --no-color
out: 10.05
